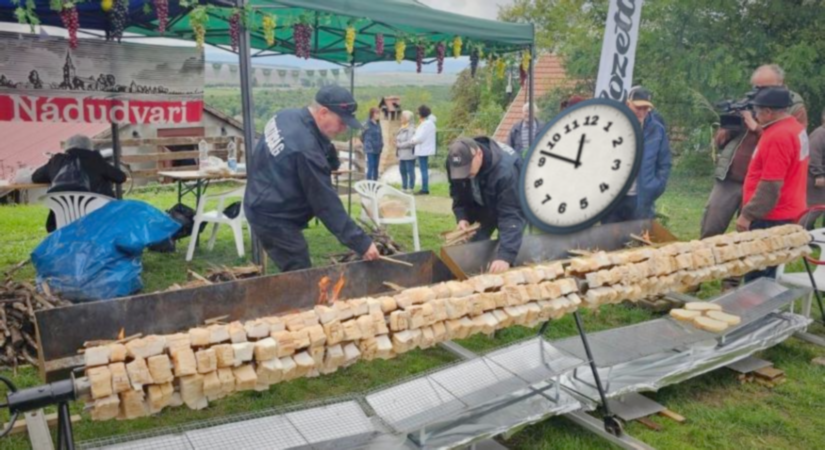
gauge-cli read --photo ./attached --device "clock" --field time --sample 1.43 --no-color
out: 11.47
